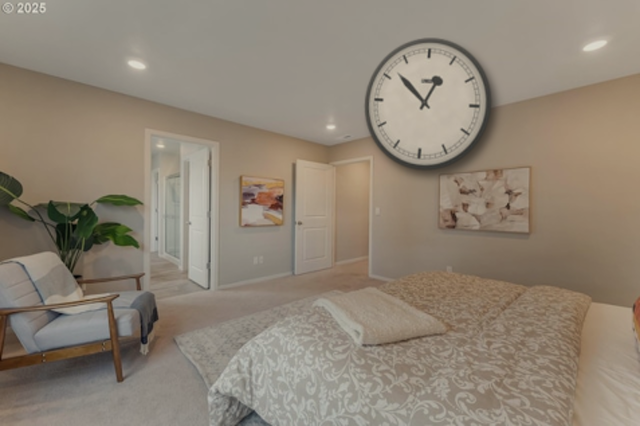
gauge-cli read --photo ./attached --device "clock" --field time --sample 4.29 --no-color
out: 12.52
